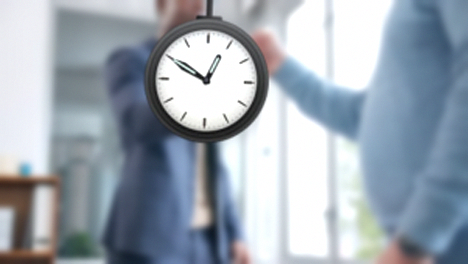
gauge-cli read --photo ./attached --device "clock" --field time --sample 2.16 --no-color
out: 12.50
